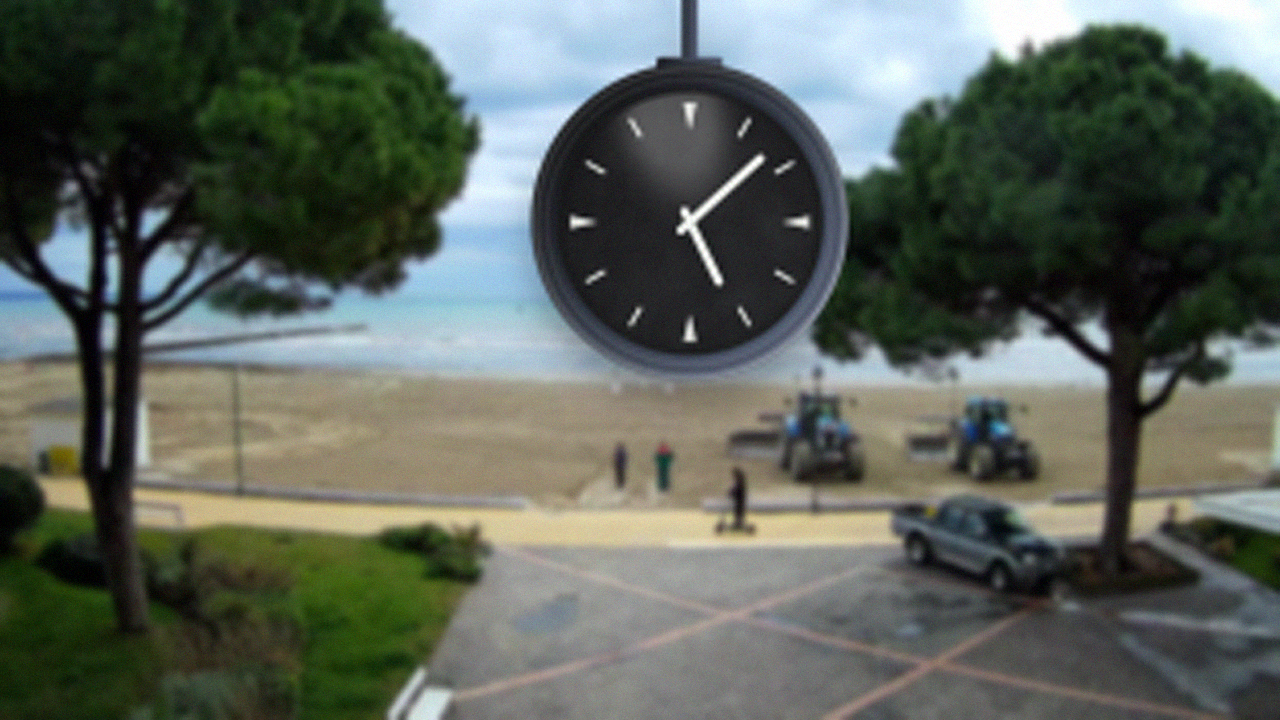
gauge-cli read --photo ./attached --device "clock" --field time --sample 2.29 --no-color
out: 5.08
